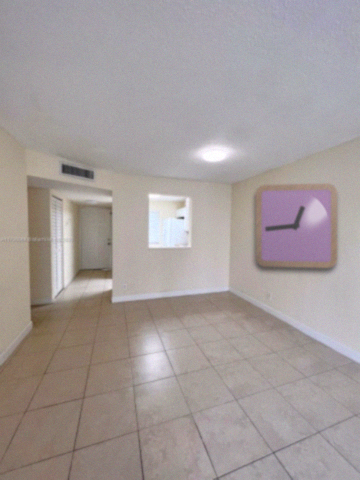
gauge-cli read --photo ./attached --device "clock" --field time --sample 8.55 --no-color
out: 12.44
